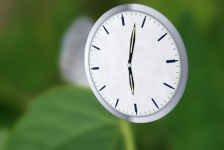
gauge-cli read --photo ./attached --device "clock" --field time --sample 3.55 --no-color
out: 6.03
